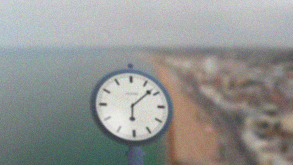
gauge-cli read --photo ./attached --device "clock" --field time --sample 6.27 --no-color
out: 6.08
